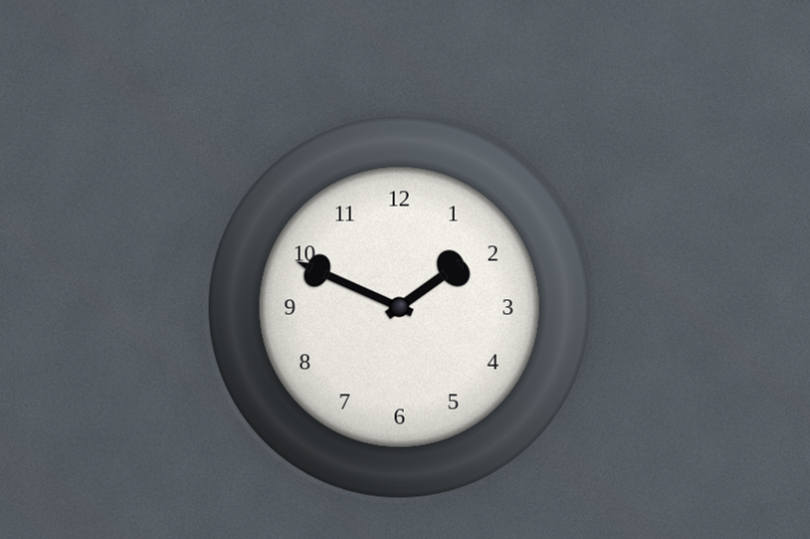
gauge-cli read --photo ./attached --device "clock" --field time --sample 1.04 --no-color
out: 1.49
